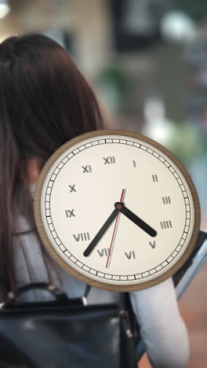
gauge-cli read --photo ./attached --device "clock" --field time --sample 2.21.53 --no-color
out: 4.37.34
